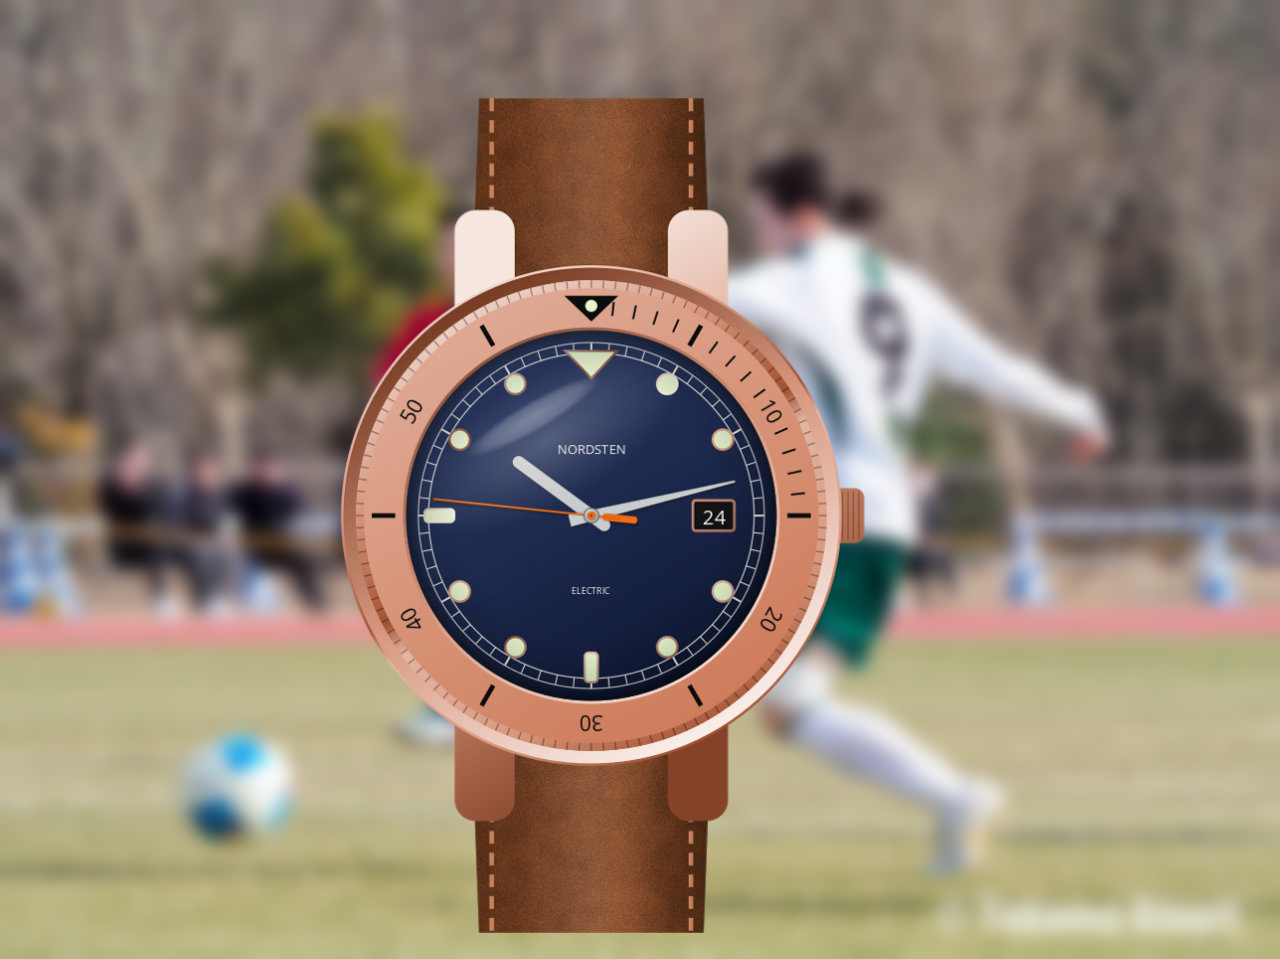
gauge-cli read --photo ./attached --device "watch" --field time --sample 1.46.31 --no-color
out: 10.12.46
